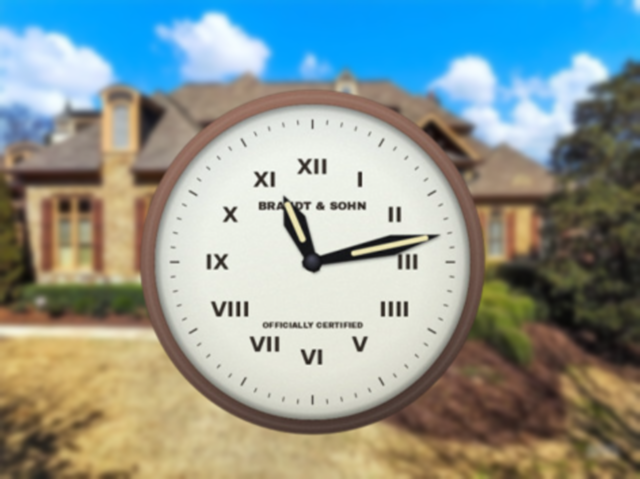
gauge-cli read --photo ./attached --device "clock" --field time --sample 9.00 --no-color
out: 11.13
